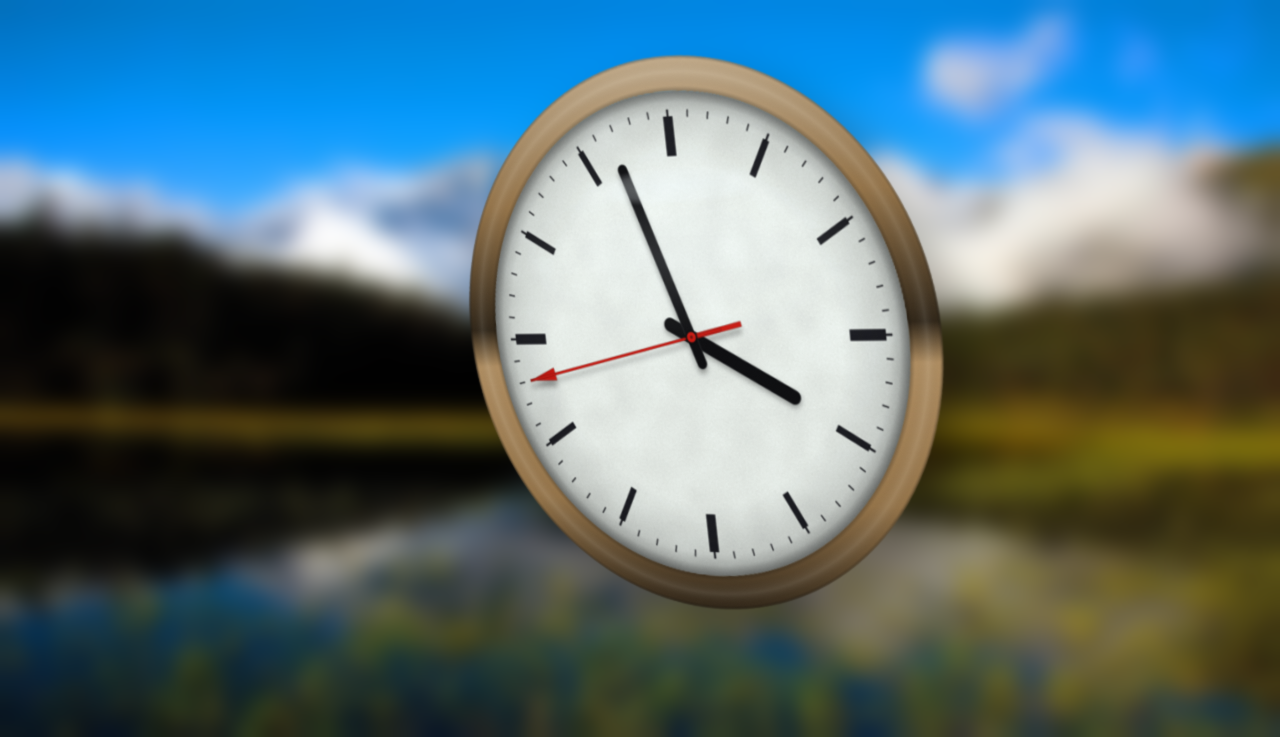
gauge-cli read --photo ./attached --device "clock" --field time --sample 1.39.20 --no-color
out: 3.56.43
